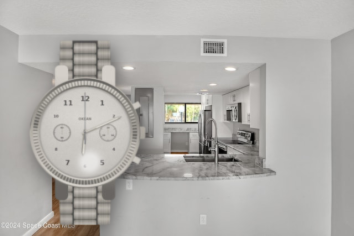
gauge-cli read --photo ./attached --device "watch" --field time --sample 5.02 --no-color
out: 6.11
